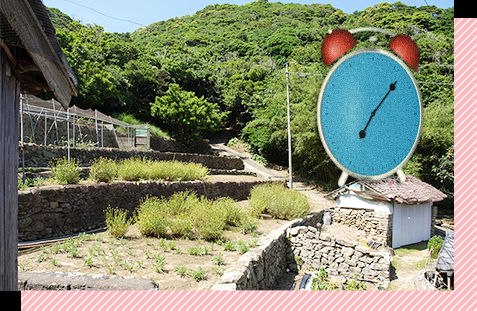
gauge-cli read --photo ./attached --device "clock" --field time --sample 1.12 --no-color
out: 7.07
